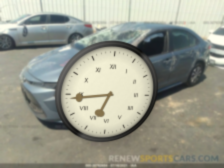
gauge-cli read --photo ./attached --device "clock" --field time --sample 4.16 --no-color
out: 6.44
